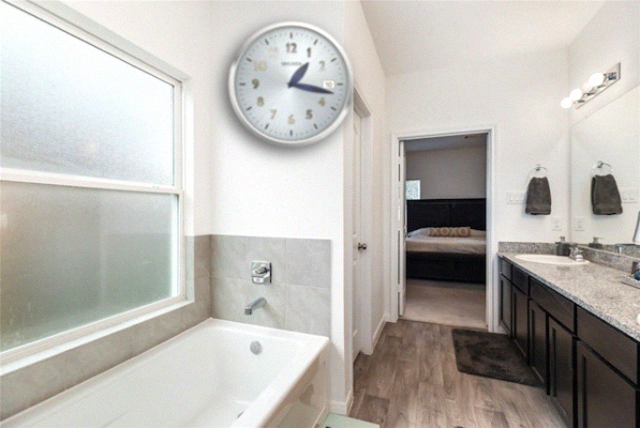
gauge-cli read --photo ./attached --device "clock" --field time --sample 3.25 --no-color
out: 1.17
